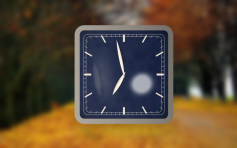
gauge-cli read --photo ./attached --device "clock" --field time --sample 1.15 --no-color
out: 6.58
